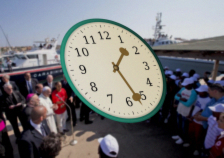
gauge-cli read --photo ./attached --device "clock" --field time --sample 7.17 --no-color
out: 1.27
